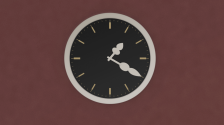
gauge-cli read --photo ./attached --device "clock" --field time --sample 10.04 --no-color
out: 1.20
